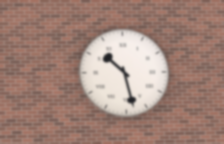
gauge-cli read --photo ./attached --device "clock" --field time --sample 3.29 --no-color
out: 10.28
